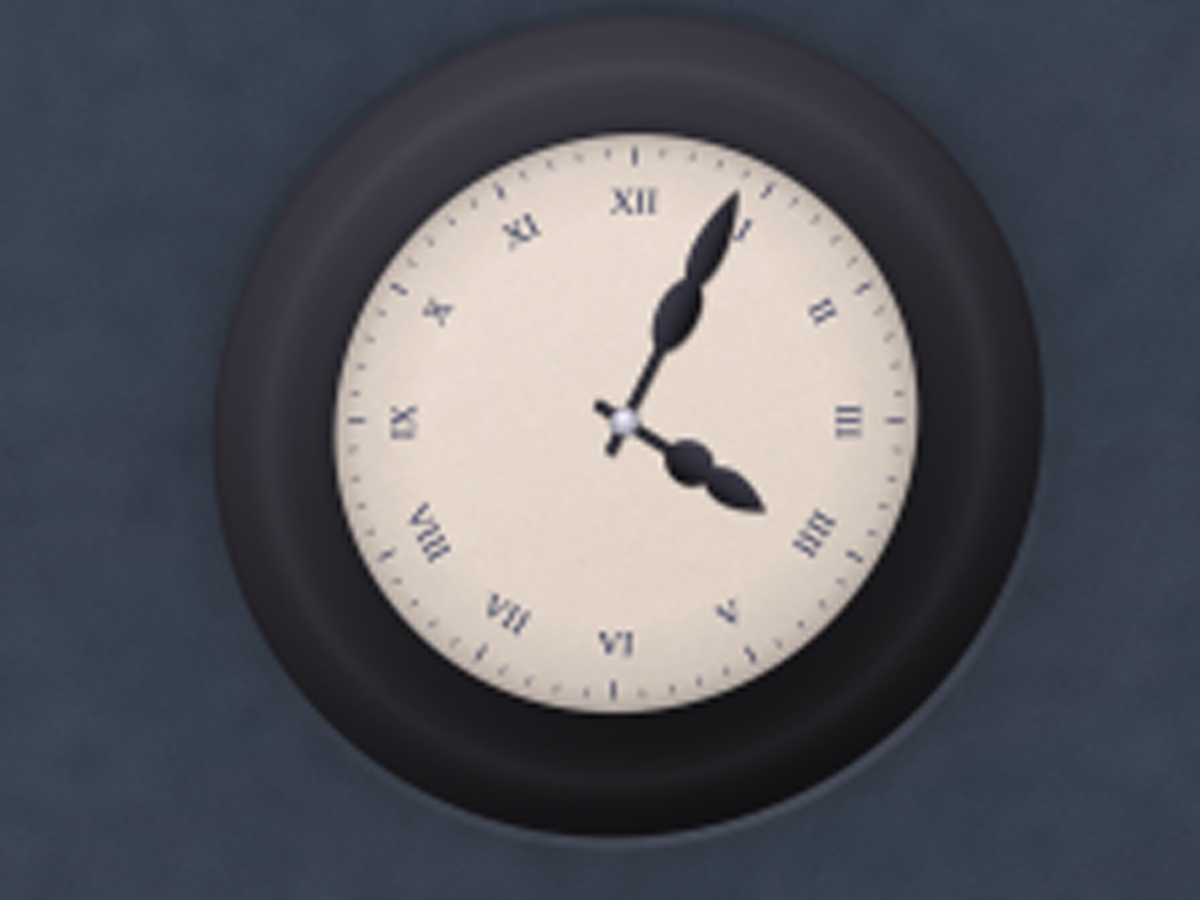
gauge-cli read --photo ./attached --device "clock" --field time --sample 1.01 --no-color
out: 4.04
